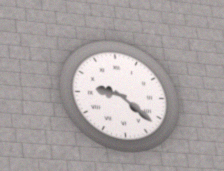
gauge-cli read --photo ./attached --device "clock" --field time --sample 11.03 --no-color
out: 9.22
